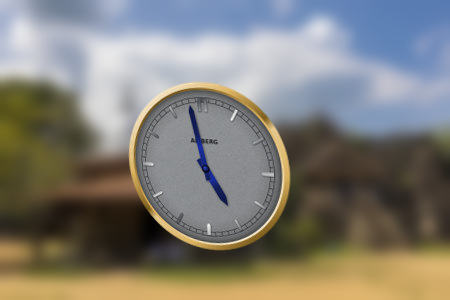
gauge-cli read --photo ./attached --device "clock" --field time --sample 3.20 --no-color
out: 4.58
